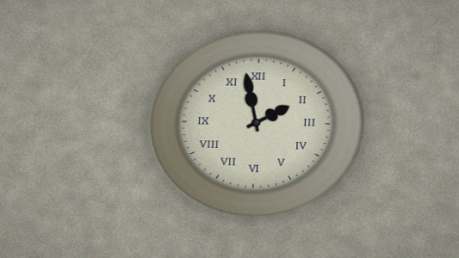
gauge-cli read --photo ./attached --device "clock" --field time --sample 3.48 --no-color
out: 1.58
